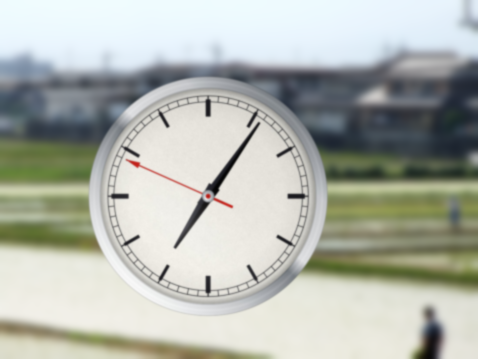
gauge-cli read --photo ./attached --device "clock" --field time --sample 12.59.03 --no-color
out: 7.05.49
